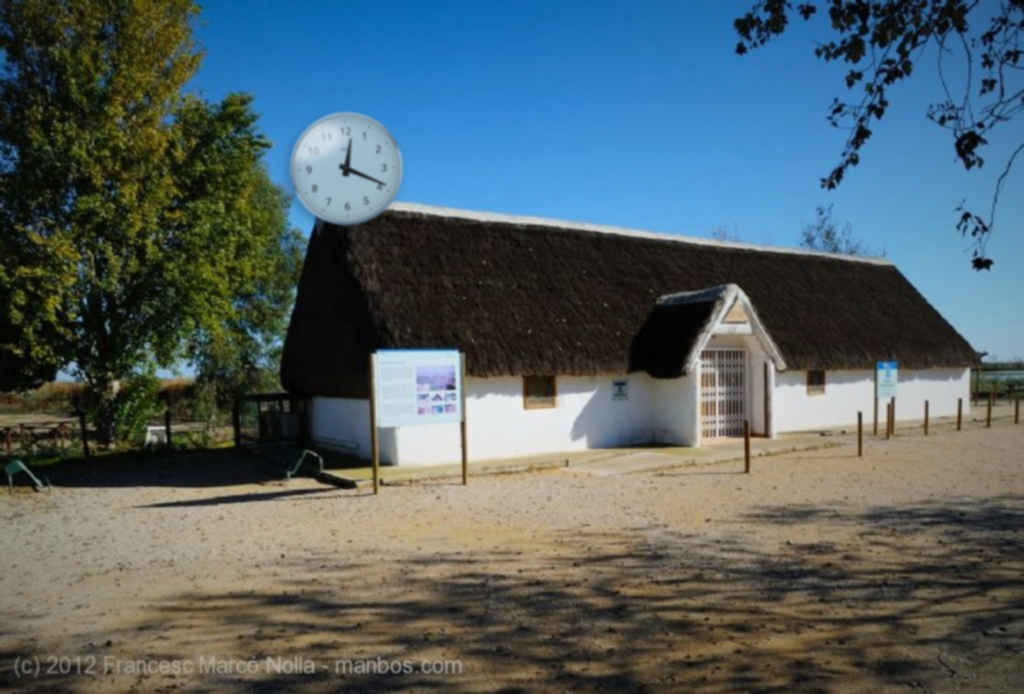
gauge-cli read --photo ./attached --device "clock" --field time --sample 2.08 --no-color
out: 12.19
